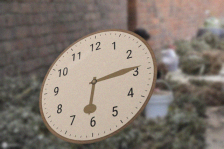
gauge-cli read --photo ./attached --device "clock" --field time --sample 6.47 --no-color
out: 6.14
